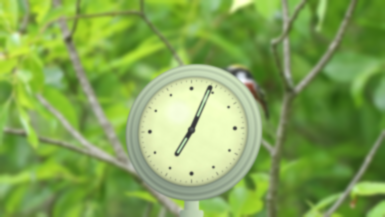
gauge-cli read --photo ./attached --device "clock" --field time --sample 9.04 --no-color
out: 7.04
